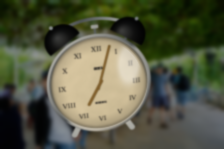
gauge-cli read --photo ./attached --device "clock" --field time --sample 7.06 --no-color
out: 7.03
